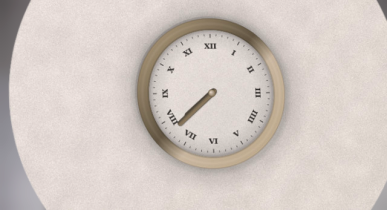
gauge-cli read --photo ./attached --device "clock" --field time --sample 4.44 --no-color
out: 7.38
